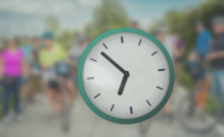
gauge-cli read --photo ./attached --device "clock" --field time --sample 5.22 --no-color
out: 6.53
